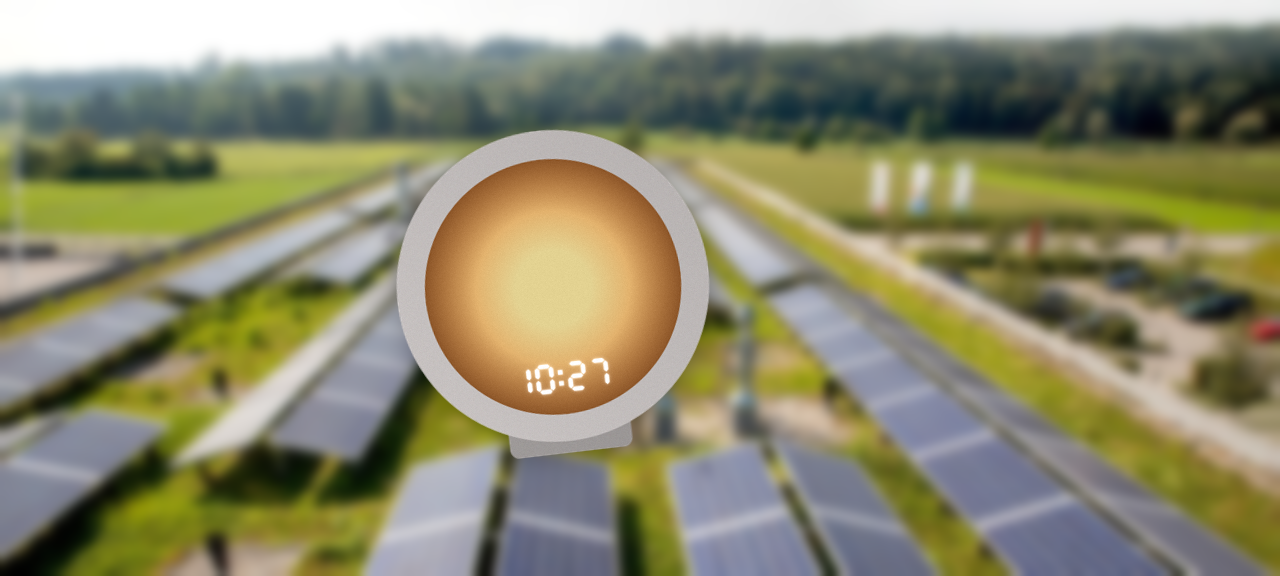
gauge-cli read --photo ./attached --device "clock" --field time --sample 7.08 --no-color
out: 10.27
